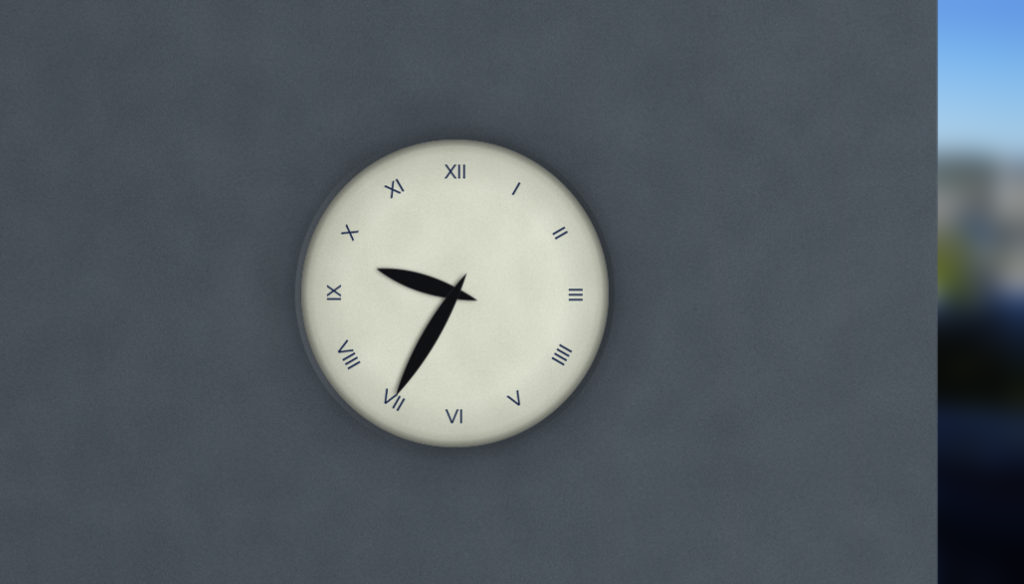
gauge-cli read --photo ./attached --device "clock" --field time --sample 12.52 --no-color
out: 9.35
